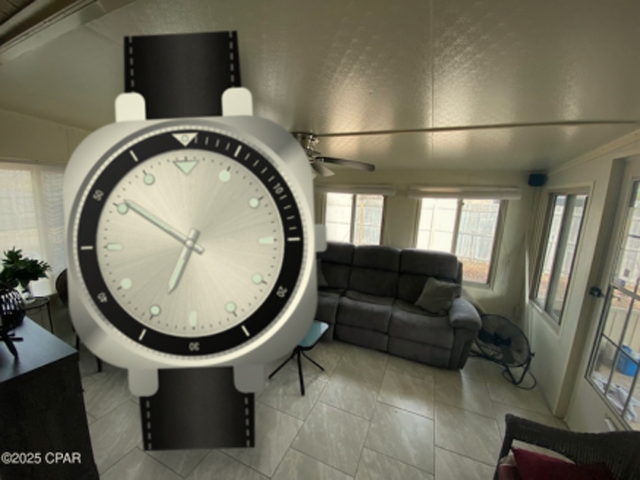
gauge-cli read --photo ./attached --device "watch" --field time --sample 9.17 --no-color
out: 6.51
